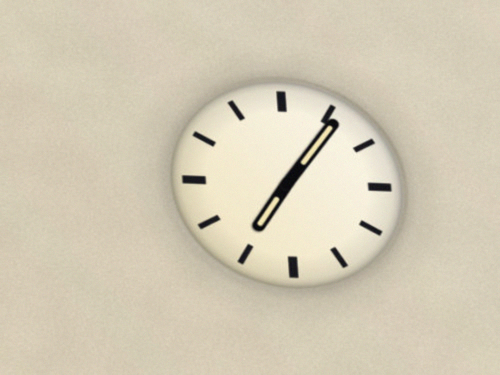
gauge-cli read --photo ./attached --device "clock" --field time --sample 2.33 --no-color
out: 7.06
